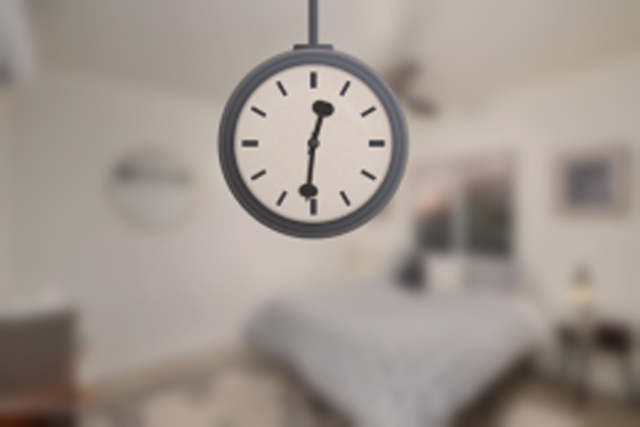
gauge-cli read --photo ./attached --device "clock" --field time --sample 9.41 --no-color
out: 12.31
